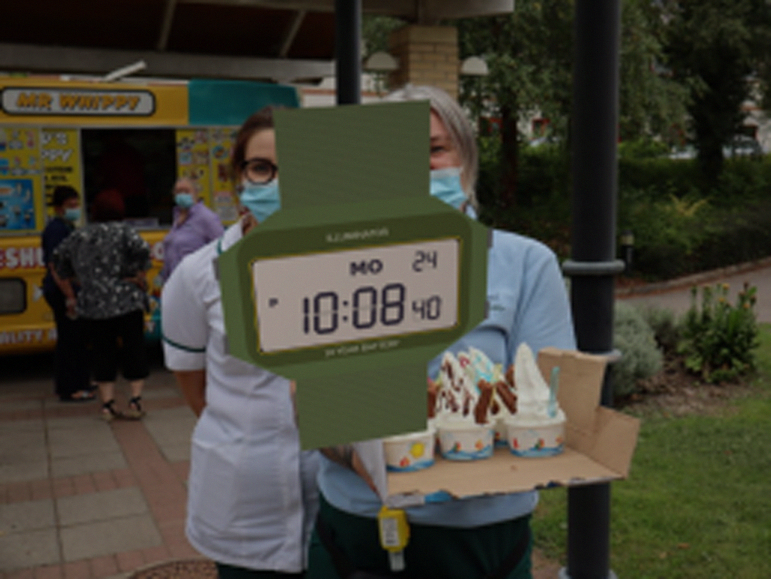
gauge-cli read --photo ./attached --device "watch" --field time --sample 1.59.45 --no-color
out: 10.08.40
